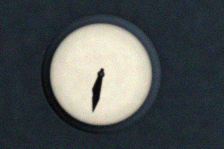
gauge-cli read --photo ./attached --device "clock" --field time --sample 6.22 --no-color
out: 6.32
